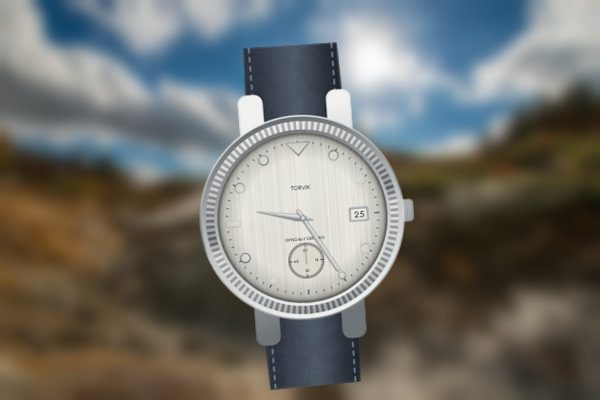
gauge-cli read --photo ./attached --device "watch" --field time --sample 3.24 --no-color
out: 9.25
